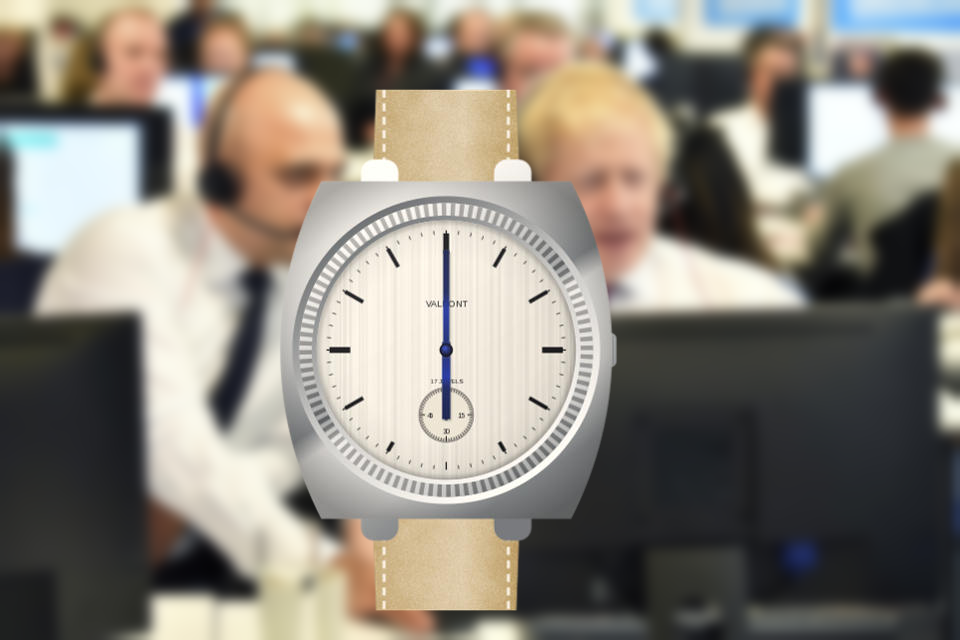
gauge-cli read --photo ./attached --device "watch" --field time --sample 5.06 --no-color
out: 6.00
